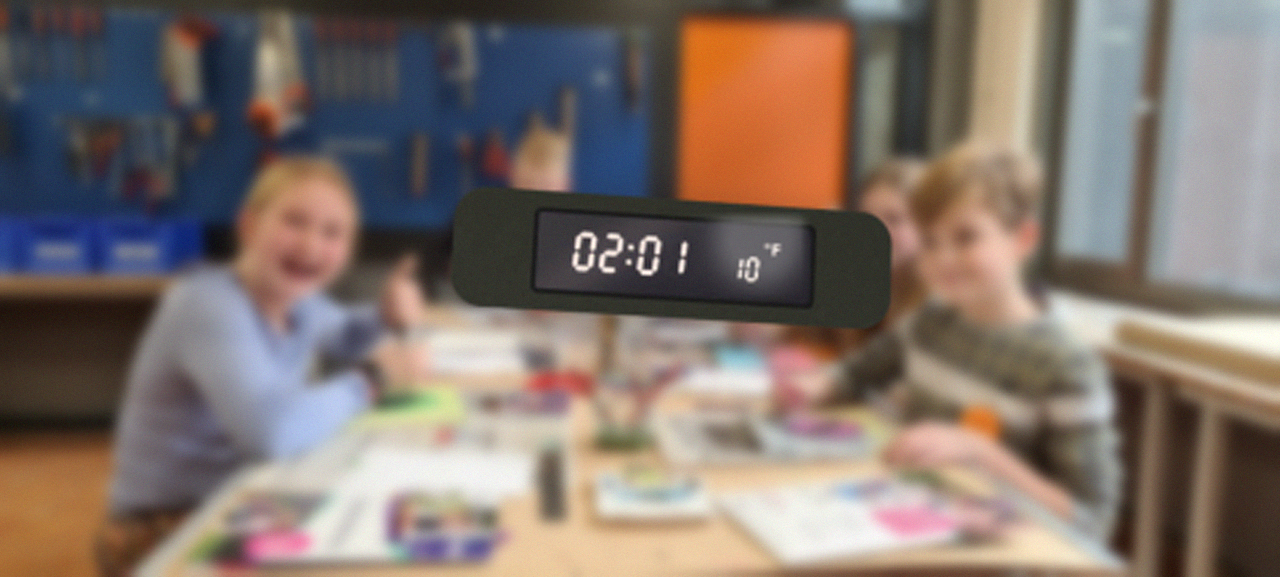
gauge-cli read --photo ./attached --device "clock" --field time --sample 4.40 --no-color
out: 2.01
